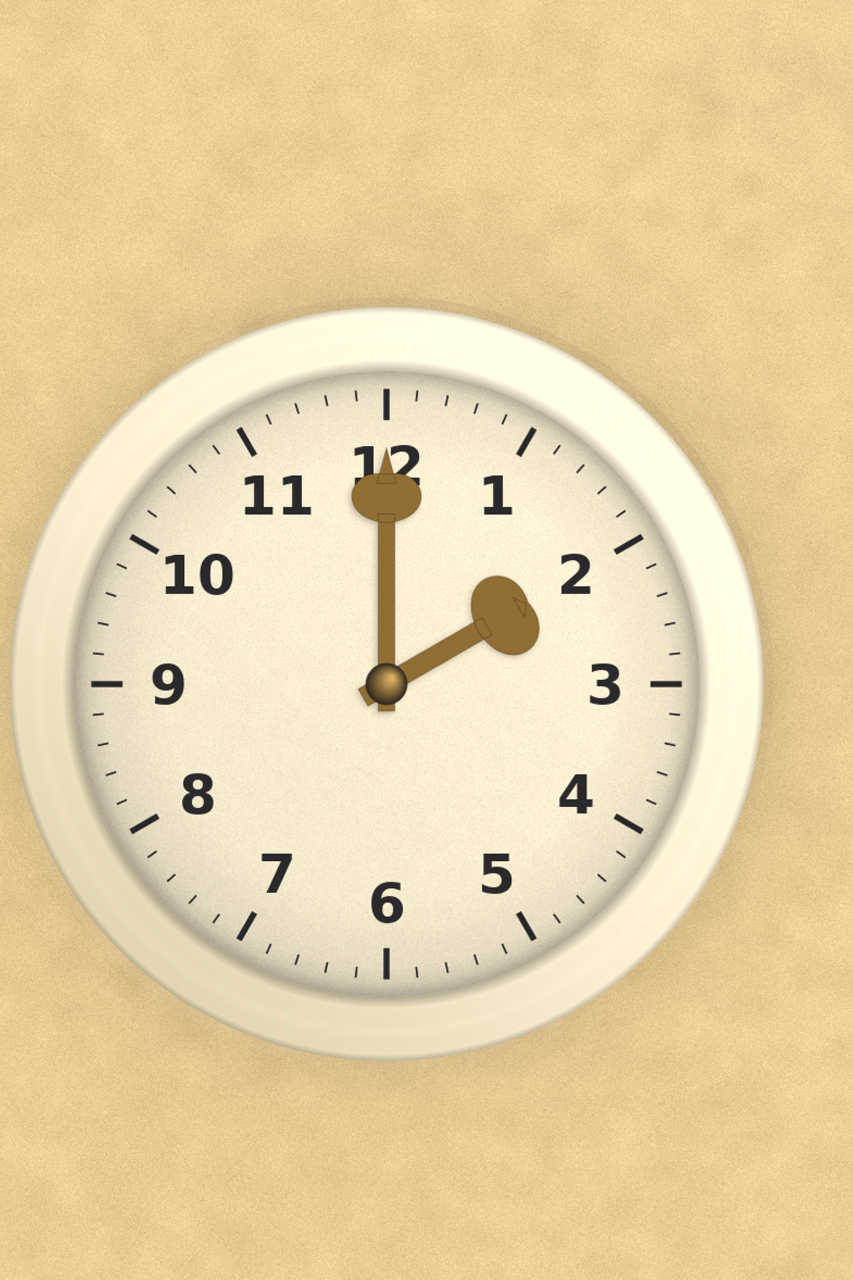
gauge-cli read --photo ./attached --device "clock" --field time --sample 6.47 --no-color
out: 2.00
